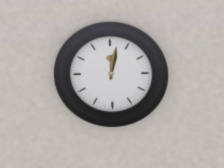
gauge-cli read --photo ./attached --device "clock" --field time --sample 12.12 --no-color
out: 12.02
